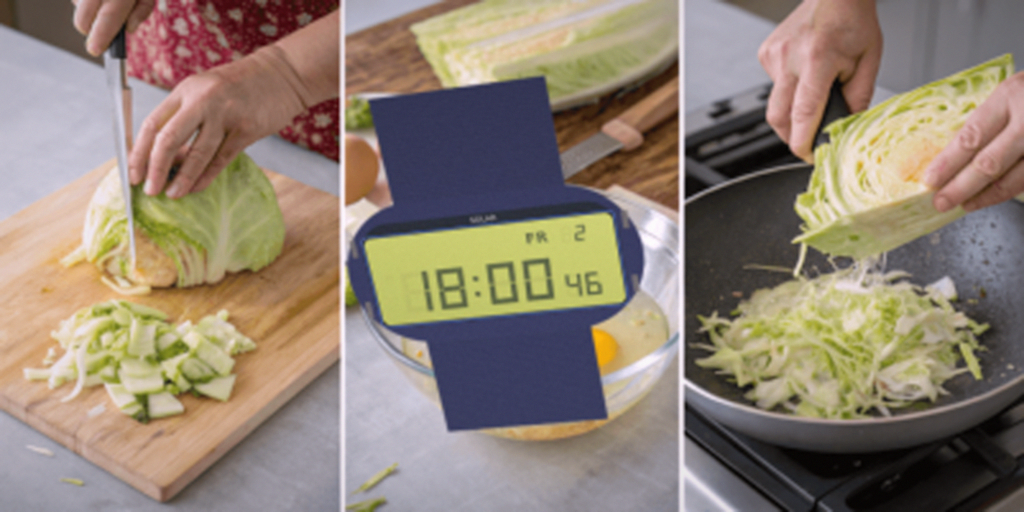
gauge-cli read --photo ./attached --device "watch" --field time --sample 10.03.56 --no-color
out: 18.00.46
